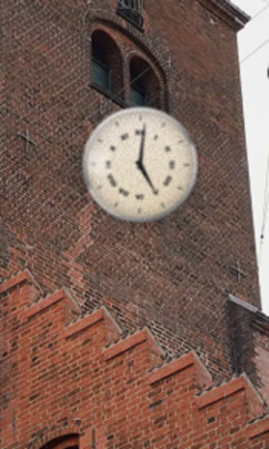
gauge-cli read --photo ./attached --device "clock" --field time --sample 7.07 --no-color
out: 5.01
